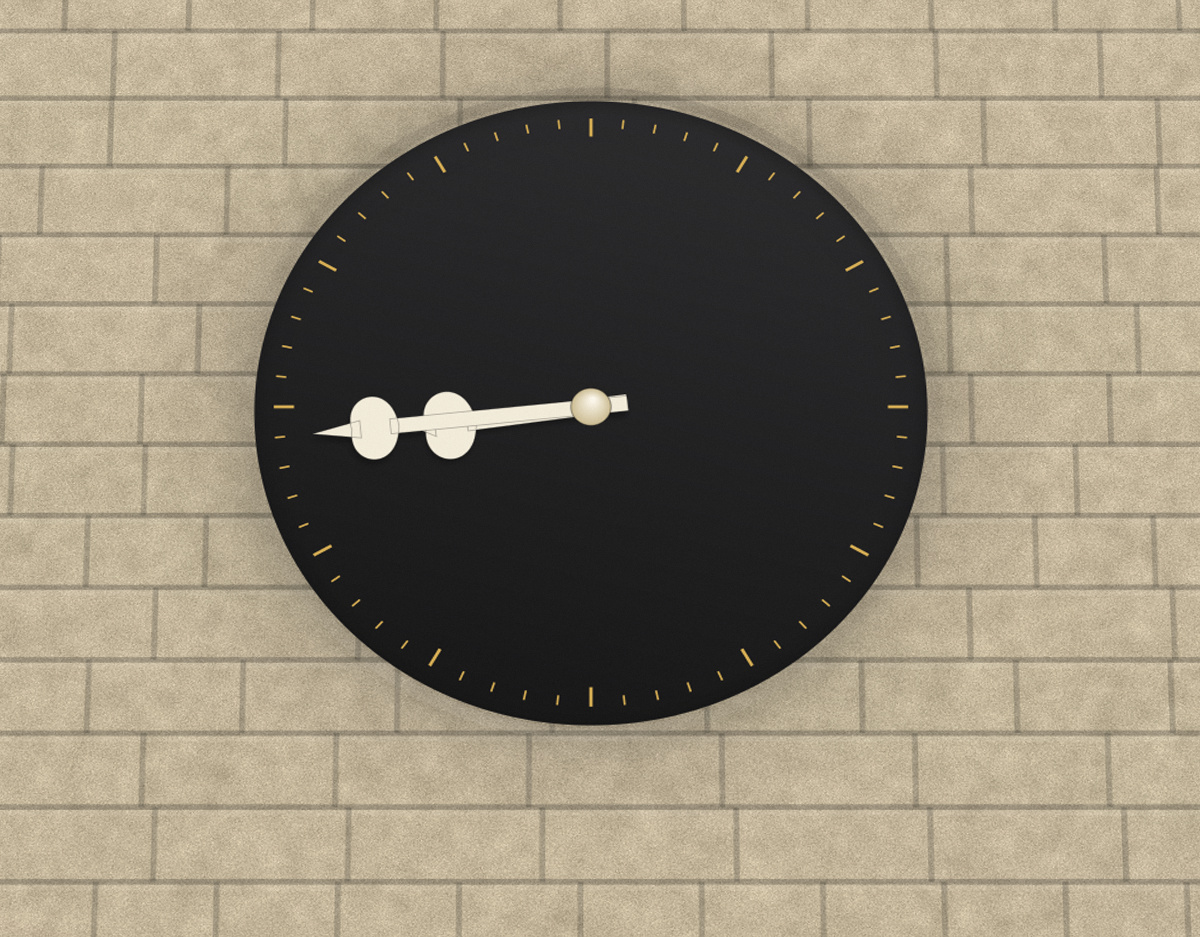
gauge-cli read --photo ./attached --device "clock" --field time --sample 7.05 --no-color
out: 8.44
